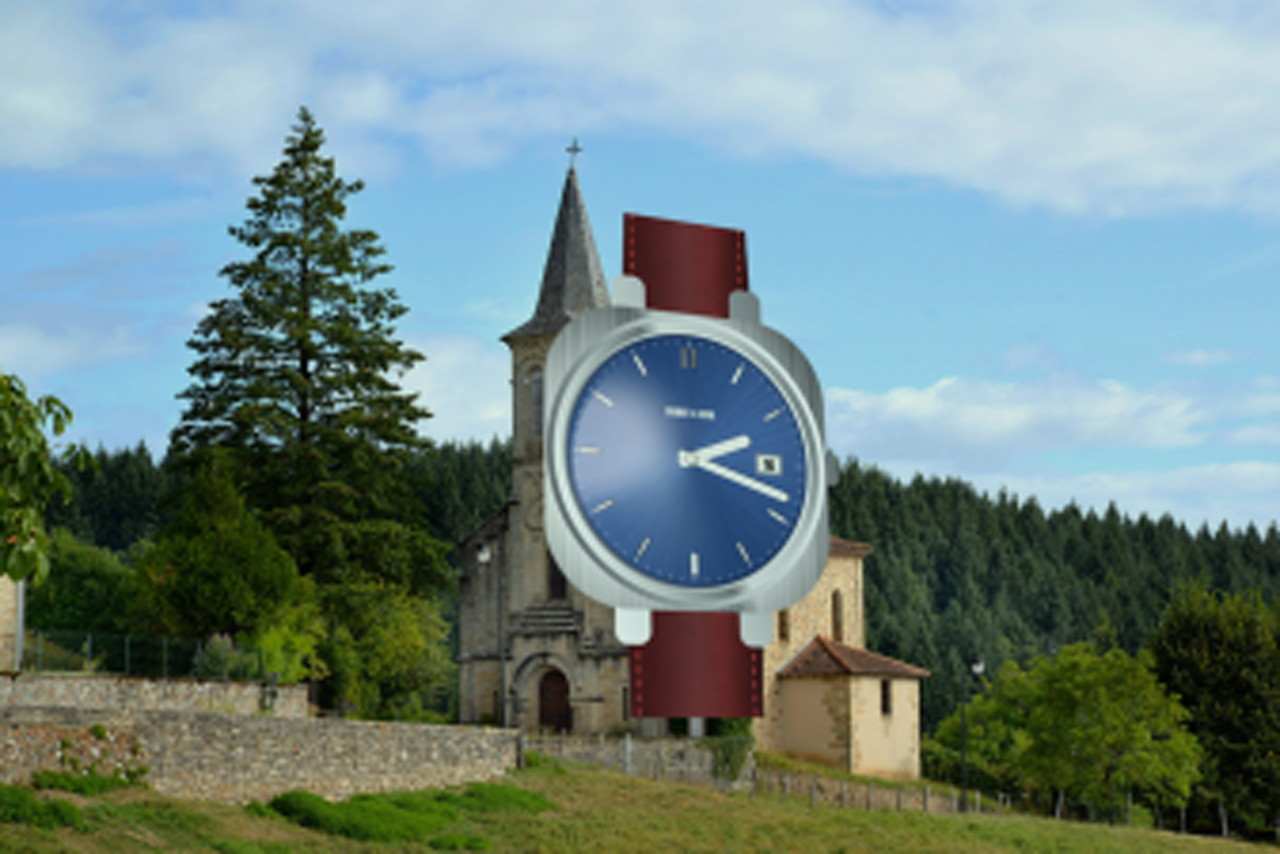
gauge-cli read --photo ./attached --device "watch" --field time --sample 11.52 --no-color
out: 2.18
